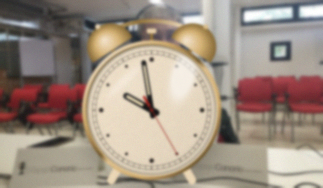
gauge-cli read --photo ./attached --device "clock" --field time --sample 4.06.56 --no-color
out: 9.58.25
